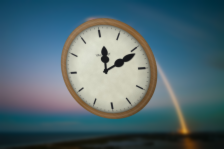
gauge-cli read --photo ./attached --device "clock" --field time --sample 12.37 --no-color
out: 12.11
